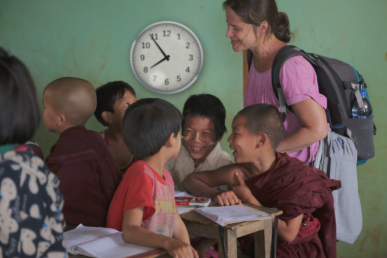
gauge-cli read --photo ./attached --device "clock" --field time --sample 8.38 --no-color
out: 7.54
